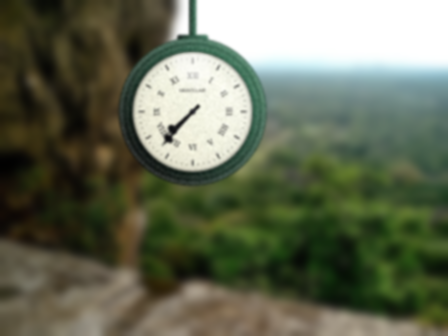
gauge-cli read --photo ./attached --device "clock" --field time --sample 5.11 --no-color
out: 7.37
